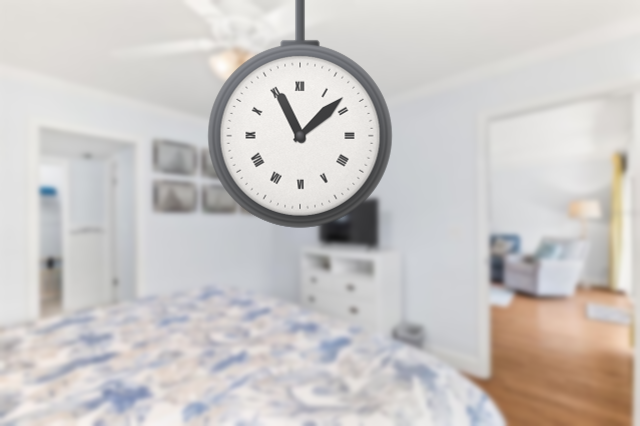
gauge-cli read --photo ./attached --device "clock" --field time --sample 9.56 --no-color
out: 11.08
